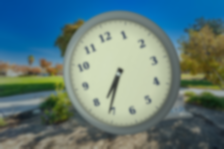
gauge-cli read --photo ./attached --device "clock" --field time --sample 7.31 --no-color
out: 7.36
